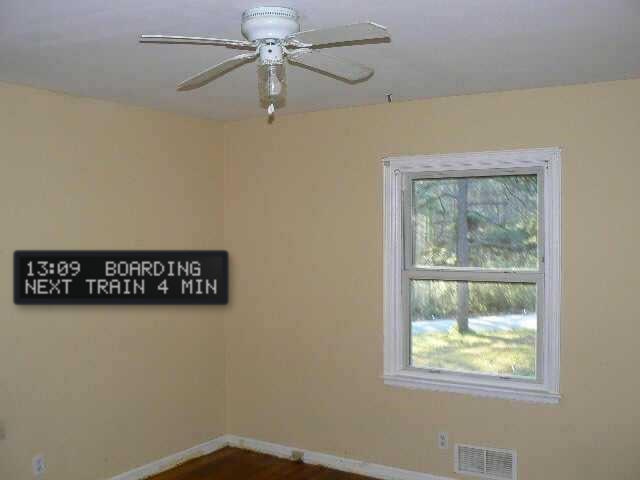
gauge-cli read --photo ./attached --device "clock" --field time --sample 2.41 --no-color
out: 13.09
